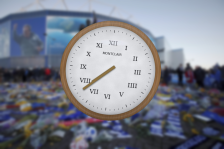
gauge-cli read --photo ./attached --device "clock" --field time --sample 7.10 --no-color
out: 7.38
